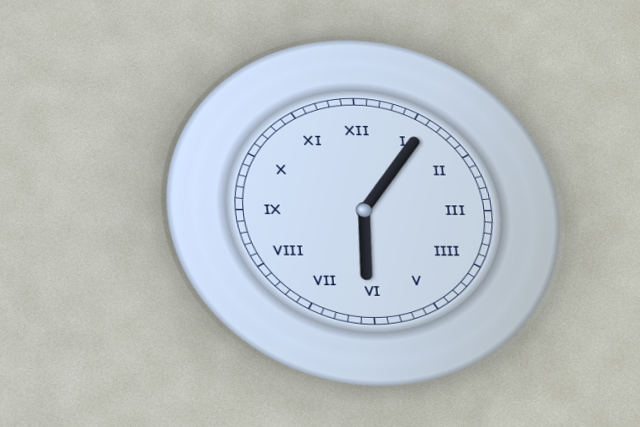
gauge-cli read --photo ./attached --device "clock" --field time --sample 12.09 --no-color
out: 6.06
